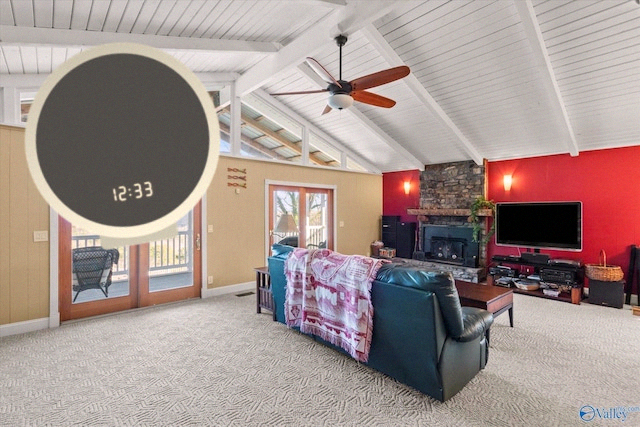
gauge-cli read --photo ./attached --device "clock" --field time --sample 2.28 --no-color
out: 12.33
